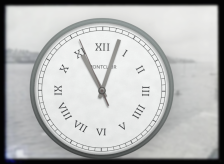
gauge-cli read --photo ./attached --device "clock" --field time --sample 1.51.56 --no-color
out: 11.02.56
